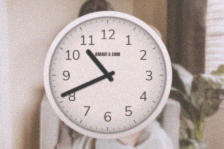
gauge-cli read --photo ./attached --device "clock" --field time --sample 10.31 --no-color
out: 10.41
